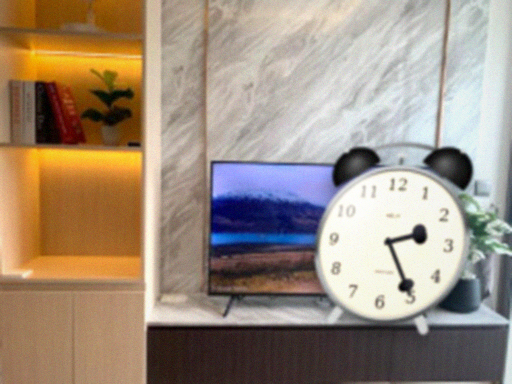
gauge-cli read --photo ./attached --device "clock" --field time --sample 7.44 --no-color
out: 2.25
